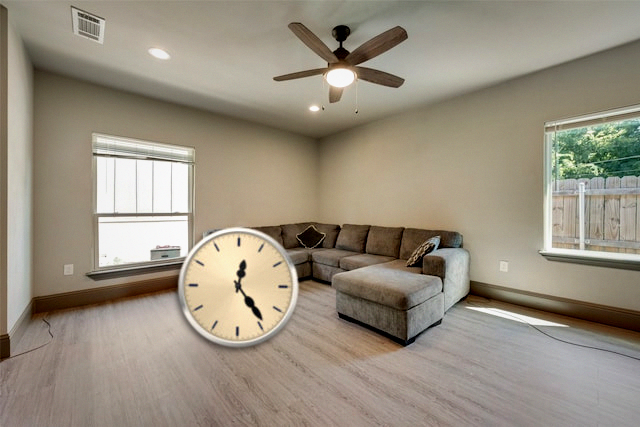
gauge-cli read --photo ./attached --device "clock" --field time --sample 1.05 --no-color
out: 12.24
